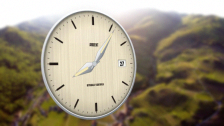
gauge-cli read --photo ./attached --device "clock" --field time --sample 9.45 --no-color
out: 8.06
